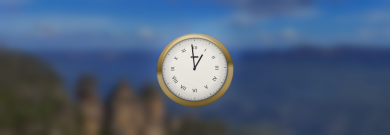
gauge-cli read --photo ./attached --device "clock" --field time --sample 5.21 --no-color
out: 12.59
